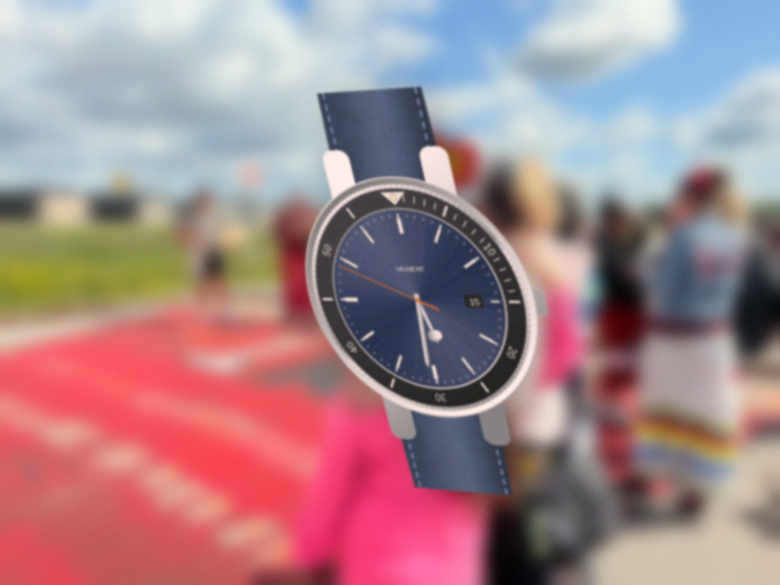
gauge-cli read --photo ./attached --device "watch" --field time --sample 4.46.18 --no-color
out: 5.30.49
